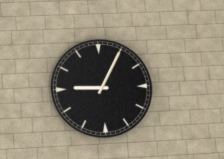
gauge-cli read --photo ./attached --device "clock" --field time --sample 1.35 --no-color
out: 9.05
